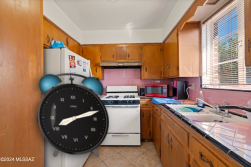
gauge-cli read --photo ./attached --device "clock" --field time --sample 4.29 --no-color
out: 8.12
